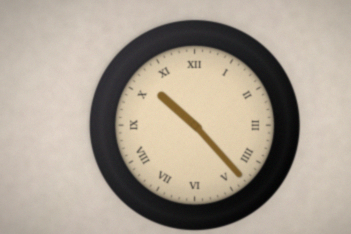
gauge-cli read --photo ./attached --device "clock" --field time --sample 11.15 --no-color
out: 10.23
